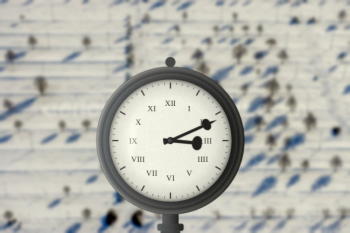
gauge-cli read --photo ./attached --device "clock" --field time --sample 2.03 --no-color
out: 3.11
